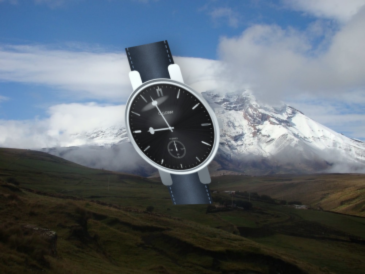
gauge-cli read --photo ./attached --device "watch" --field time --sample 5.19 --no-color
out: 8.57
